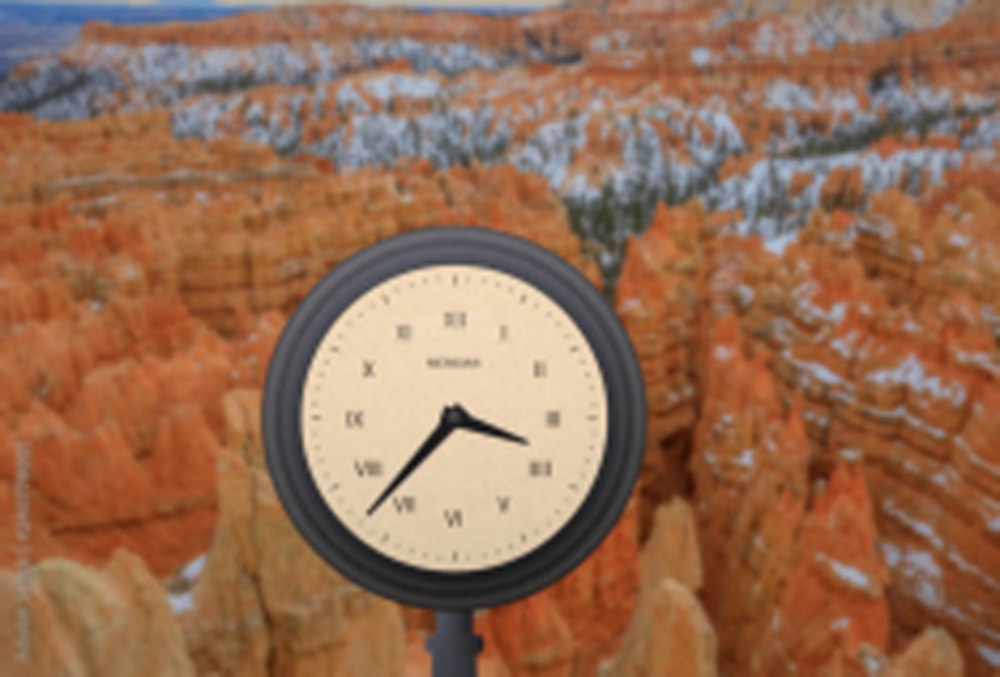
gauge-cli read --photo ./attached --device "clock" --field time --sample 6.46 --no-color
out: 3.37
